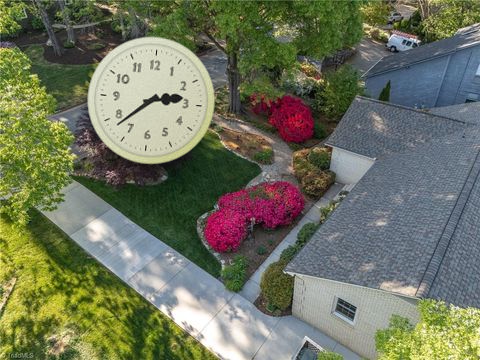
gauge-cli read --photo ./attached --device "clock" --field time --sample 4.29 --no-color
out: 2.38
